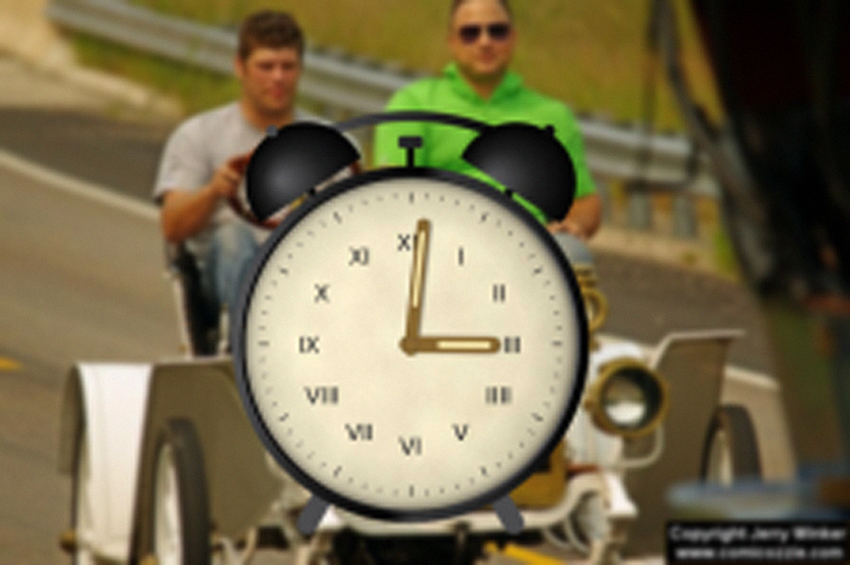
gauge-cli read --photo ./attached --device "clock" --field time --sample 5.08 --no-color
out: 3.01
